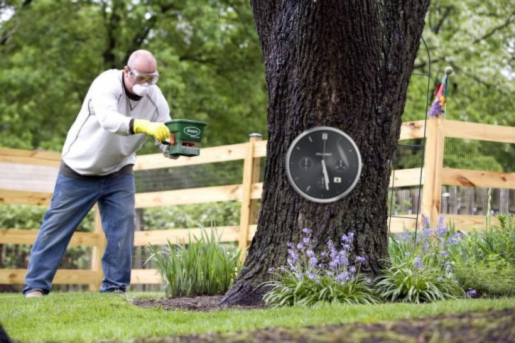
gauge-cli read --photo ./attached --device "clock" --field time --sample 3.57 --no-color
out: 5.28
